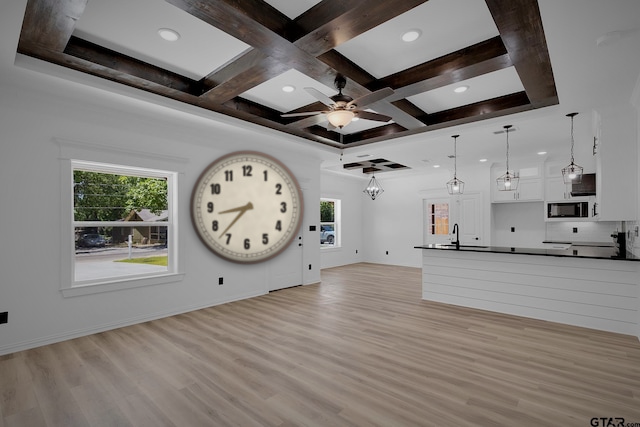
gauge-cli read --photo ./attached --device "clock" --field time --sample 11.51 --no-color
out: 8.37
